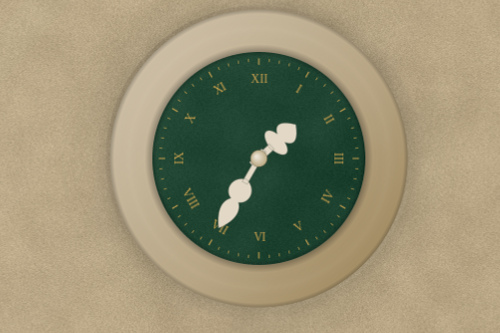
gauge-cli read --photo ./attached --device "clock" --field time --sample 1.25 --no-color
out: 1.35
